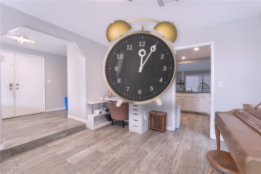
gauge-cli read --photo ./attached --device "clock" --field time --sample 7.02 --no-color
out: 12.05
